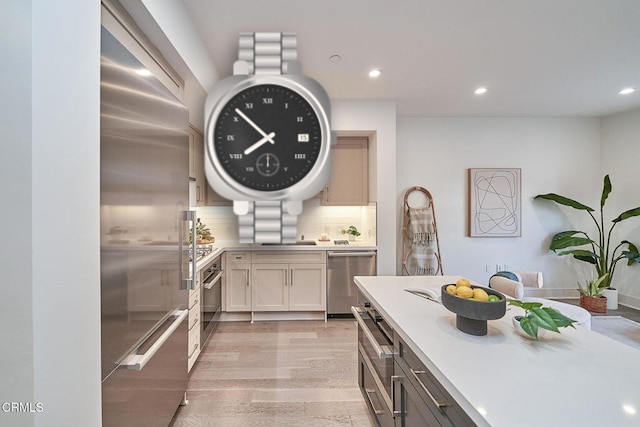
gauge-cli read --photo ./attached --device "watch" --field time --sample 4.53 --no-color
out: 7.52
